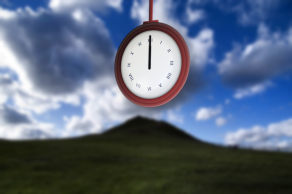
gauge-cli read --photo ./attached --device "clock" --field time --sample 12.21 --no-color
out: 12.00
